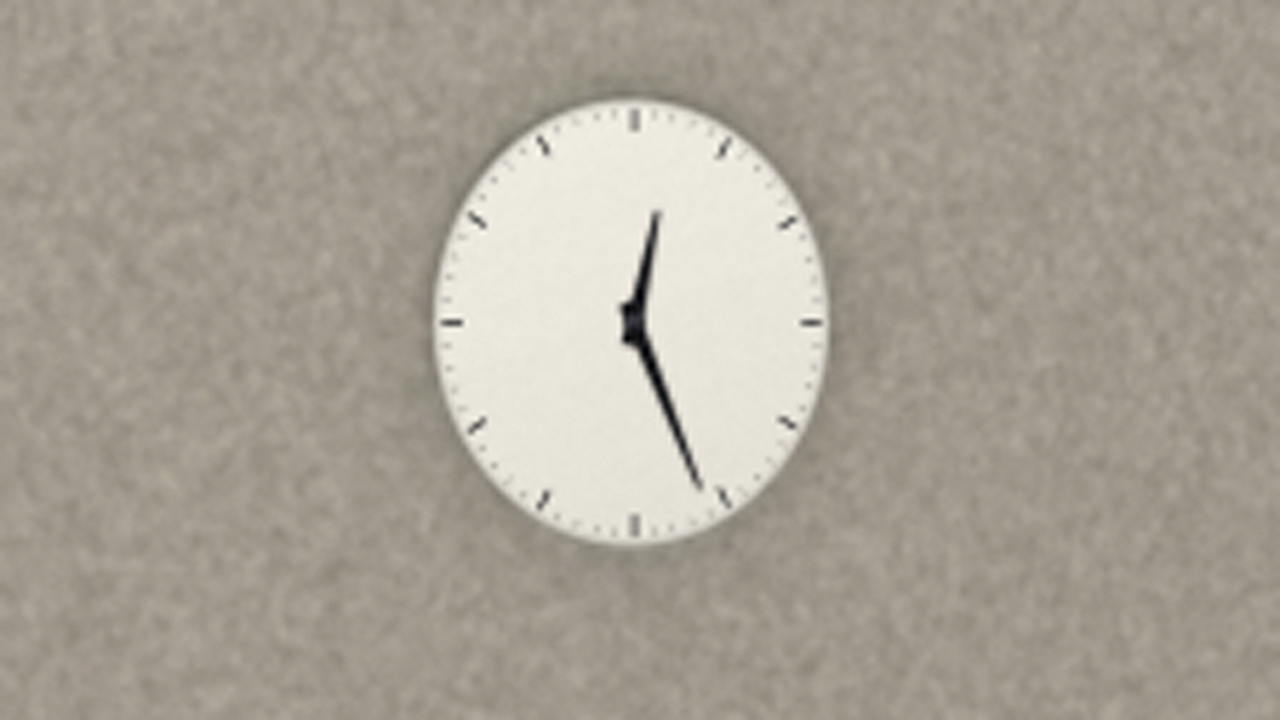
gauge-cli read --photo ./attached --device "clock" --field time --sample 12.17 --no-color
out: 12.26
